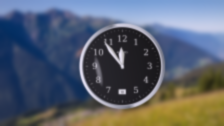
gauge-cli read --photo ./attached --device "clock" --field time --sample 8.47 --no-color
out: 11.54
